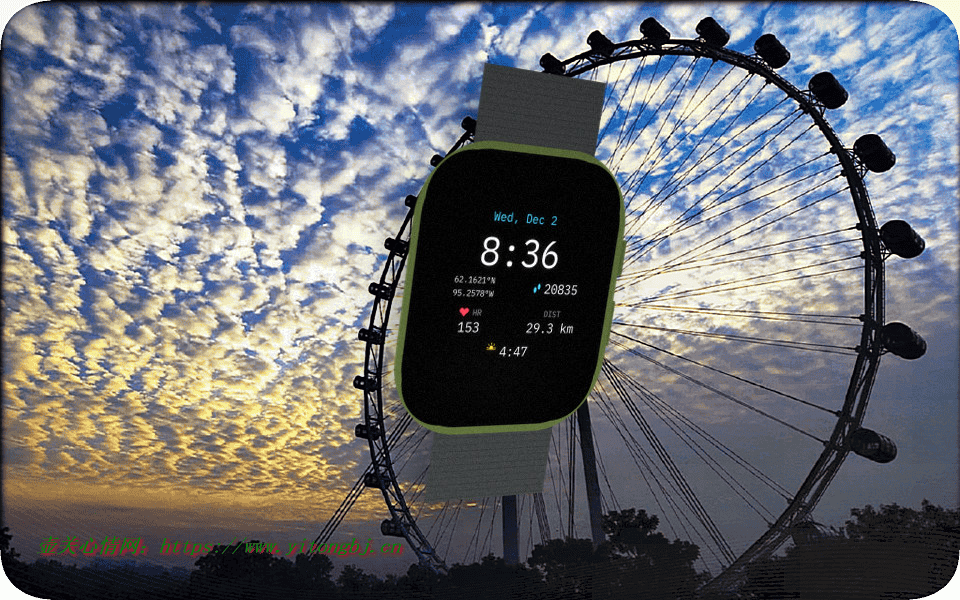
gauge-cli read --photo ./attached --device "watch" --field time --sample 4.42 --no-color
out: 8.36
